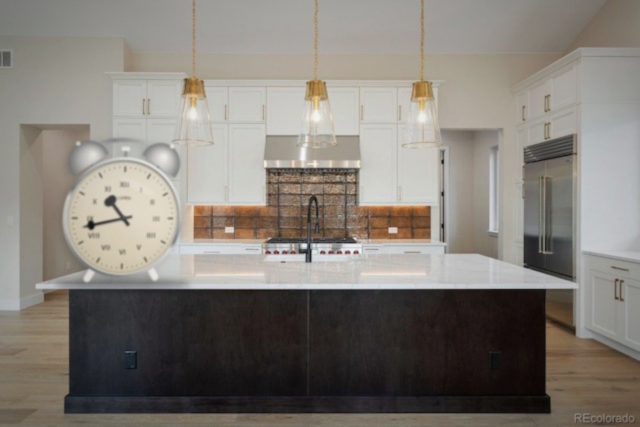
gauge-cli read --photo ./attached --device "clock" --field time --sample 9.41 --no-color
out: 10.43
